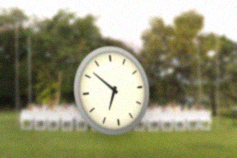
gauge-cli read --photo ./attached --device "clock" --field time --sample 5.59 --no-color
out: 6.52
